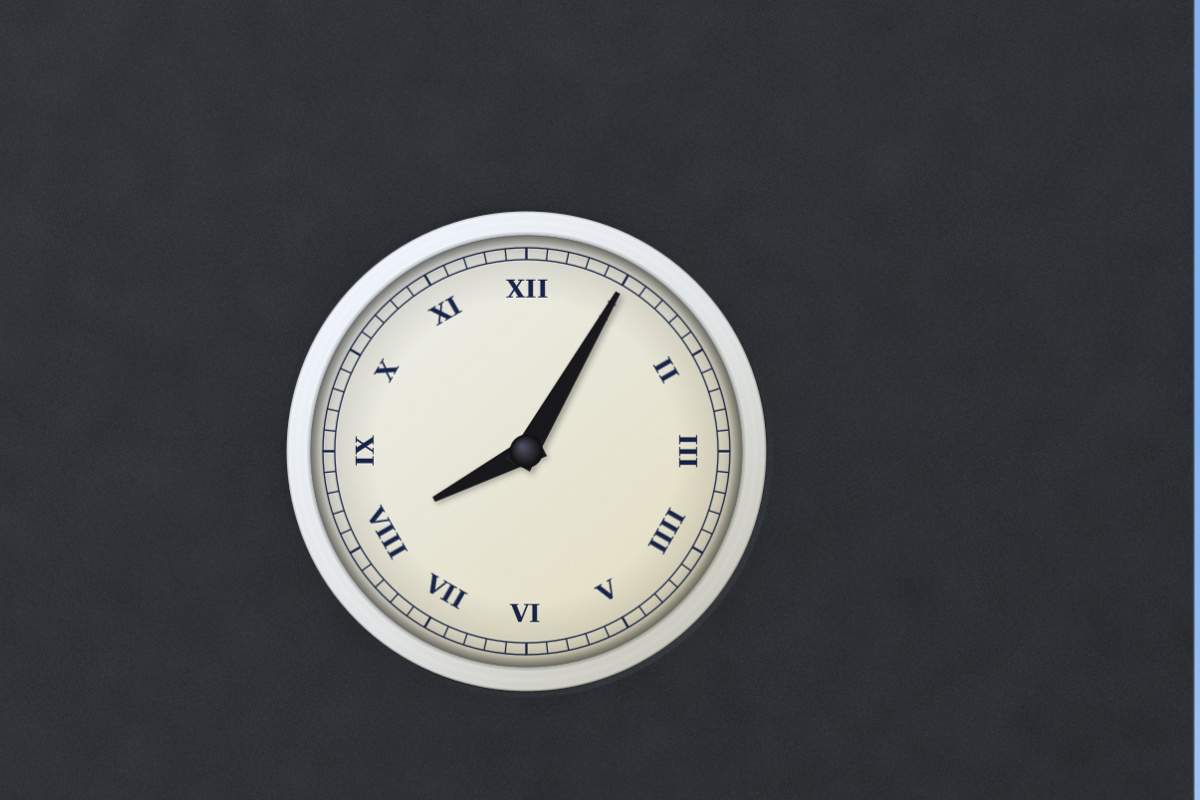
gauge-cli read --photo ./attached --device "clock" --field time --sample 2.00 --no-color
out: 8.05
